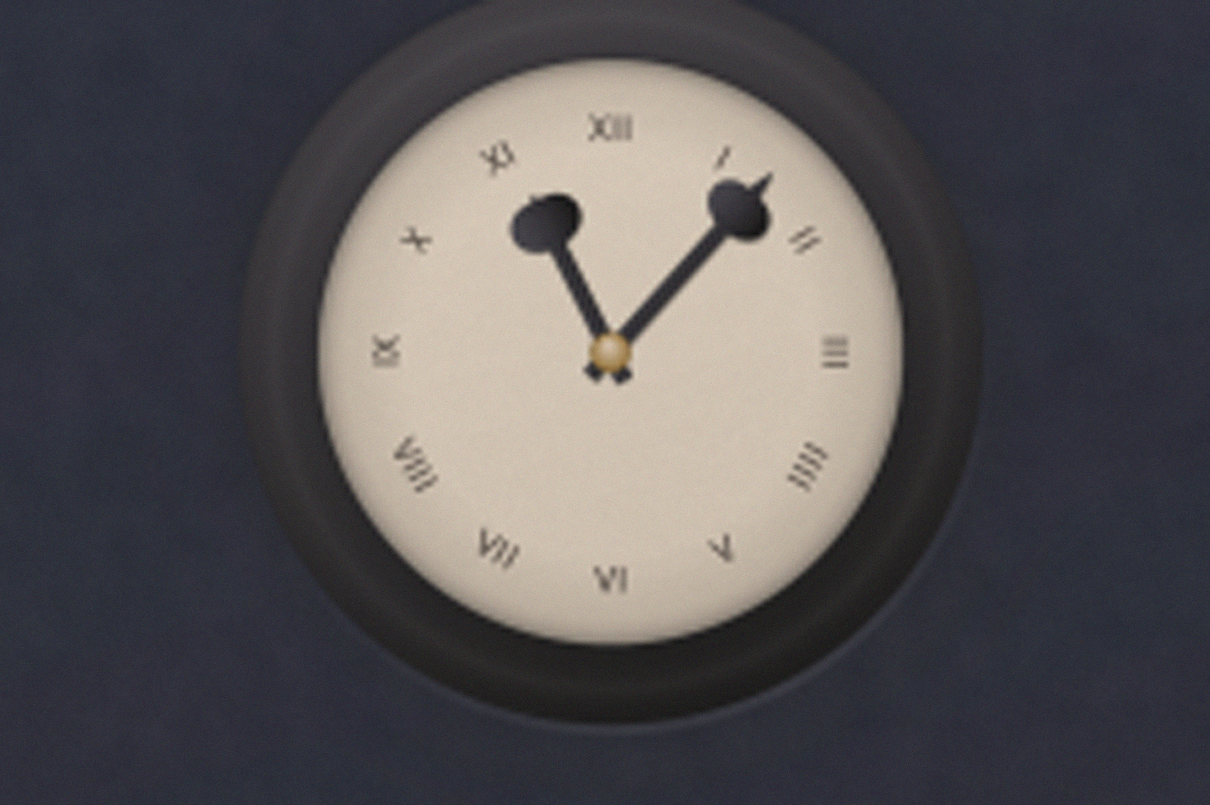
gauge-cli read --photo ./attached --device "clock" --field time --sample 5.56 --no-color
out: 11.07
